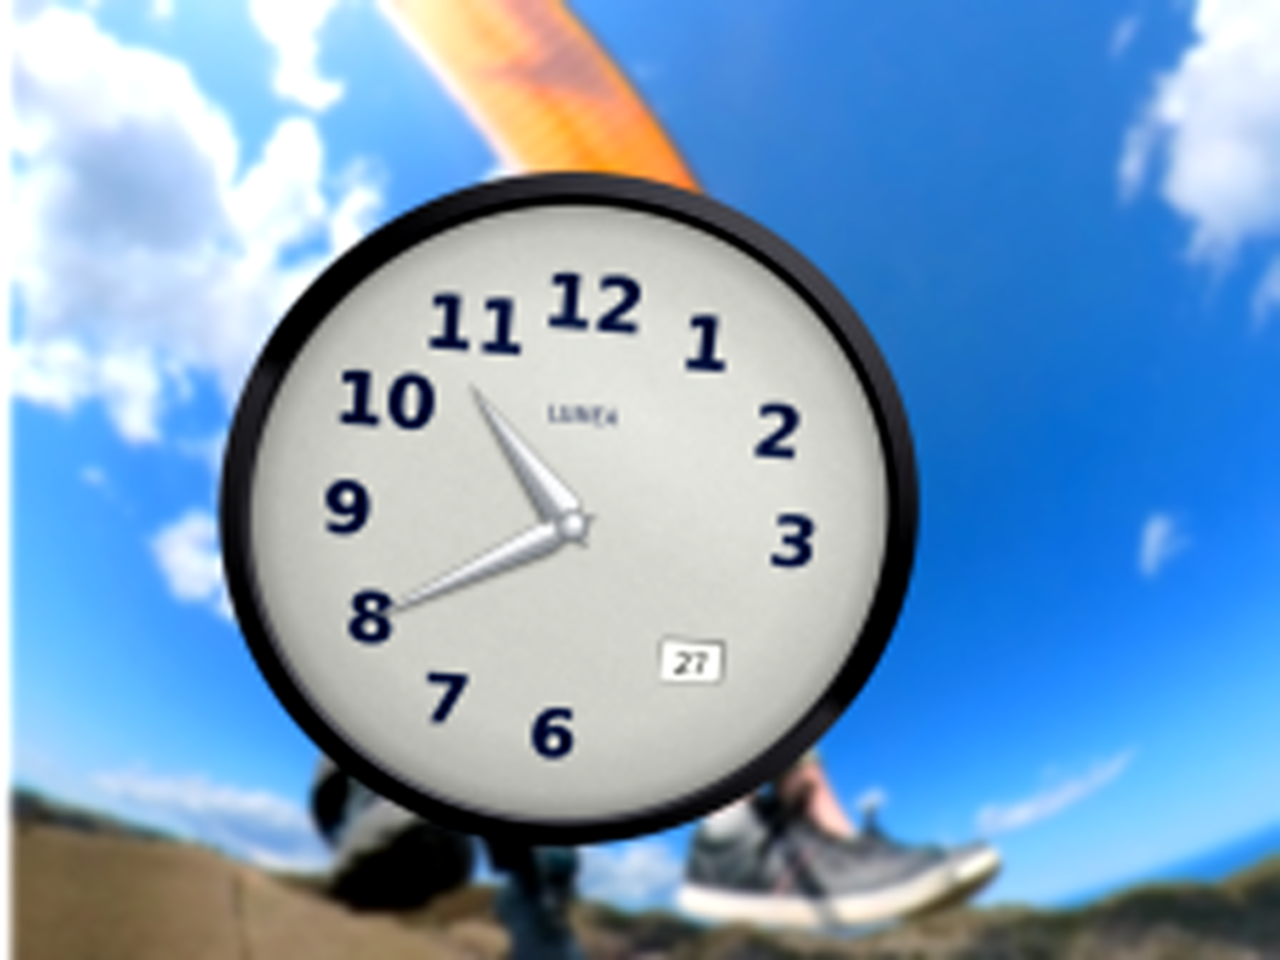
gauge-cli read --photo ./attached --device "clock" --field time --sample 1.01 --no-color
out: 10.40
